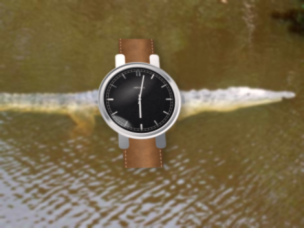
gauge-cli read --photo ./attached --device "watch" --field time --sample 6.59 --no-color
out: 6.02
